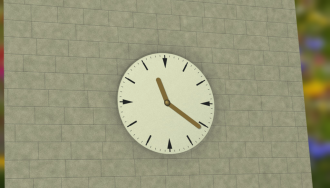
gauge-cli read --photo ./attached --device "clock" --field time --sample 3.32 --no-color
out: 11.21
